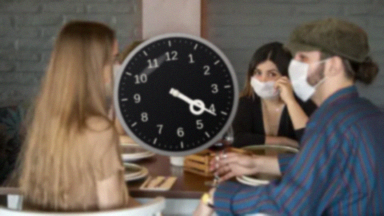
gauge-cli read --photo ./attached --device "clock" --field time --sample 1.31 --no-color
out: 4.21
